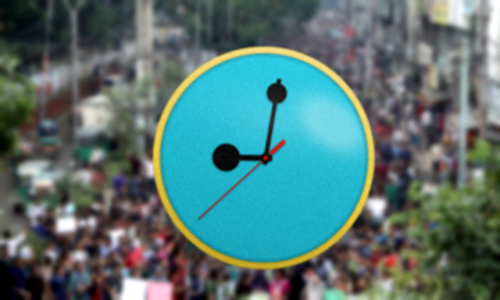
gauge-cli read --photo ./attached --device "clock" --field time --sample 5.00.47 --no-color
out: 9.01.38
